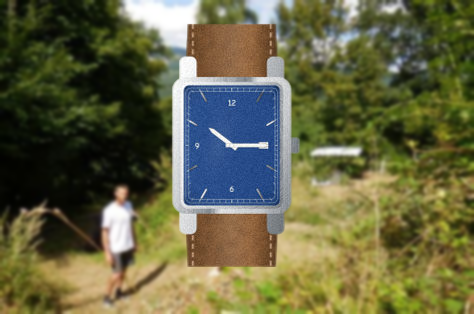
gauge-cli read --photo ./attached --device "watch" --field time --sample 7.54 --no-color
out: 10.15
